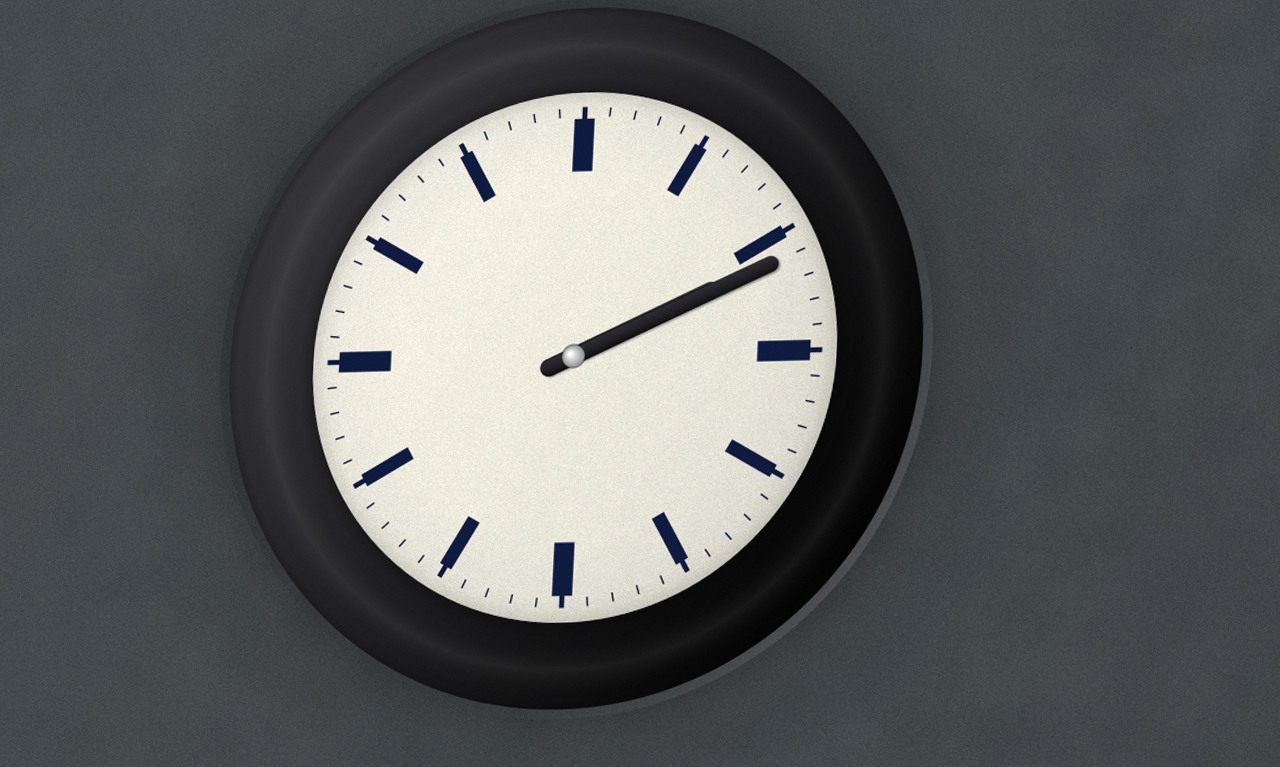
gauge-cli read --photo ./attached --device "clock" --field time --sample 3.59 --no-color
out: 2.11
